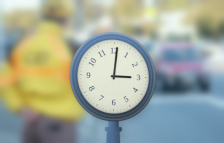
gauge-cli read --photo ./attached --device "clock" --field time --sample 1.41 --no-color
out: 3.01
